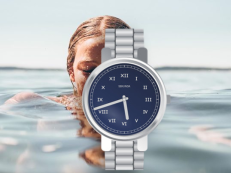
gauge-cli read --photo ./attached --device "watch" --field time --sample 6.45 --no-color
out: 5.42
